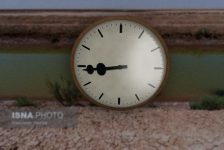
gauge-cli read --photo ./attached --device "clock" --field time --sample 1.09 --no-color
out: 8.44
